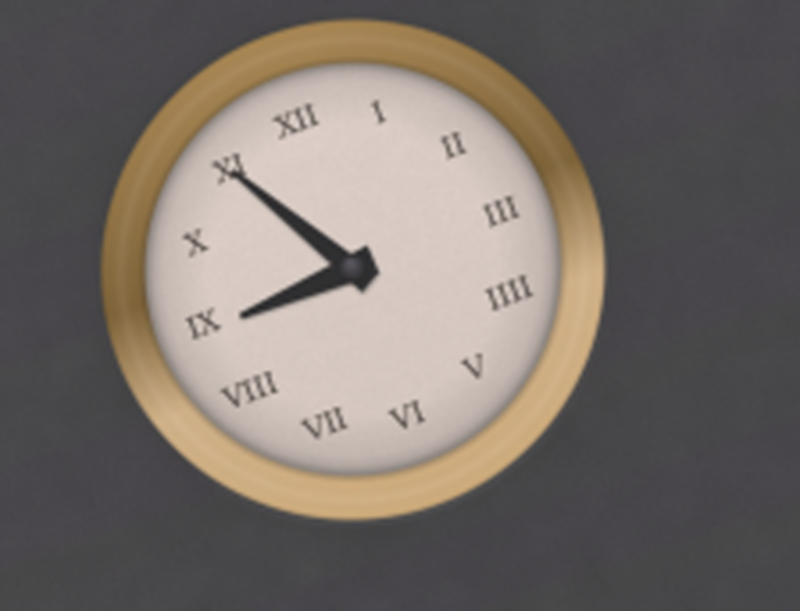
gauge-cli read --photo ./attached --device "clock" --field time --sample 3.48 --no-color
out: 8.55
